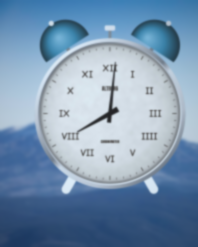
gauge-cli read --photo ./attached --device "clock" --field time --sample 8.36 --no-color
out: 8.01
